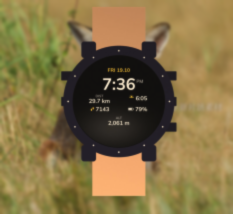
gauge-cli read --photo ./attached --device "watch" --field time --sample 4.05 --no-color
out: 7.36
